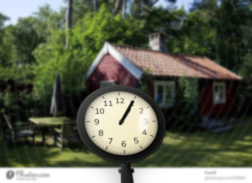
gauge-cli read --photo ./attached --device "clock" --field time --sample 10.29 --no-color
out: 1.05
